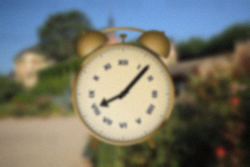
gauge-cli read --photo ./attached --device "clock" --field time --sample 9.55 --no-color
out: 8.07
